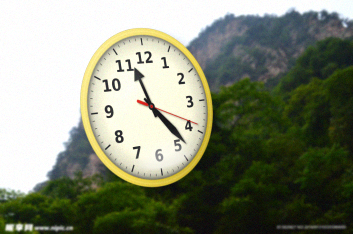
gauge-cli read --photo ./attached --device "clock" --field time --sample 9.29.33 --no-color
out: 11.23.19
